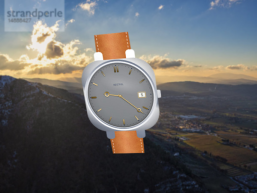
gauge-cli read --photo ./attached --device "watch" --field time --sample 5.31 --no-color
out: 9.22
